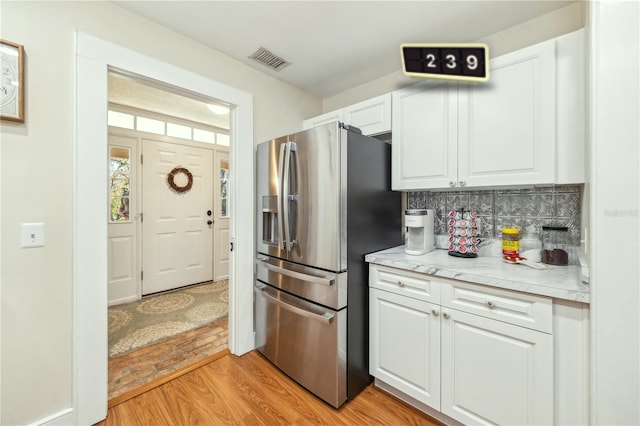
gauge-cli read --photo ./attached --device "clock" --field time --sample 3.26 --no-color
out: 2.39
